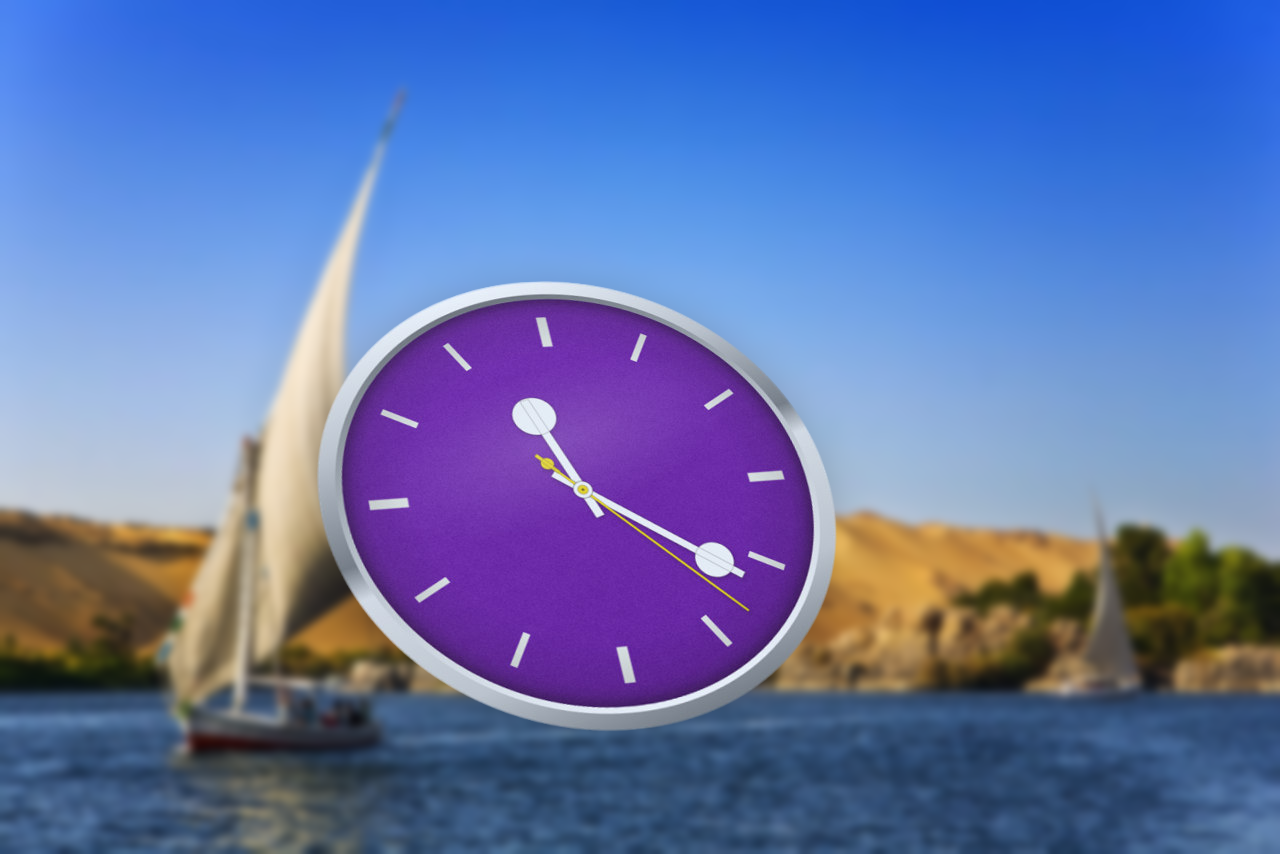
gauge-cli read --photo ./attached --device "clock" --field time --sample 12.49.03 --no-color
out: 11.21.23
